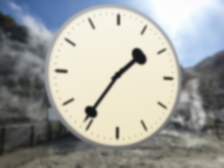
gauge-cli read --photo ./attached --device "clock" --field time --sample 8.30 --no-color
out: 1.36
